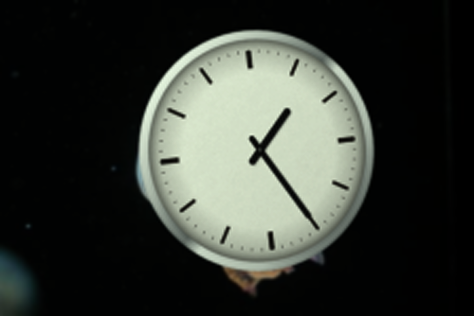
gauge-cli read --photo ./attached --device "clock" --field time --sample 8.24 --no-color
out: 1.25
